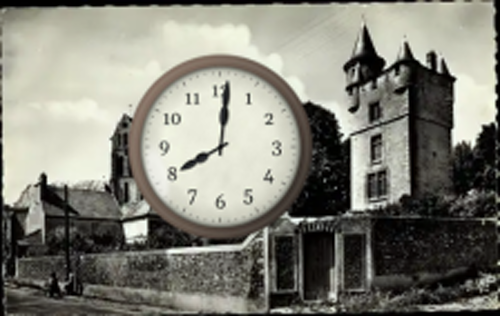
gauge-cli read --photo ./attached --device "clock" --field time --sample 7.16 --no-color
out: 8.01
